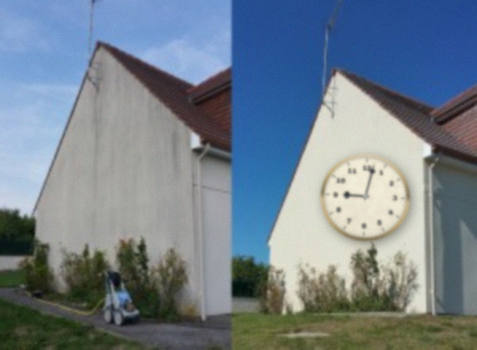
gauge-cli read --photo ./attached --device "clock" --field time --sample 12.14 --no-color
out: 9.02
